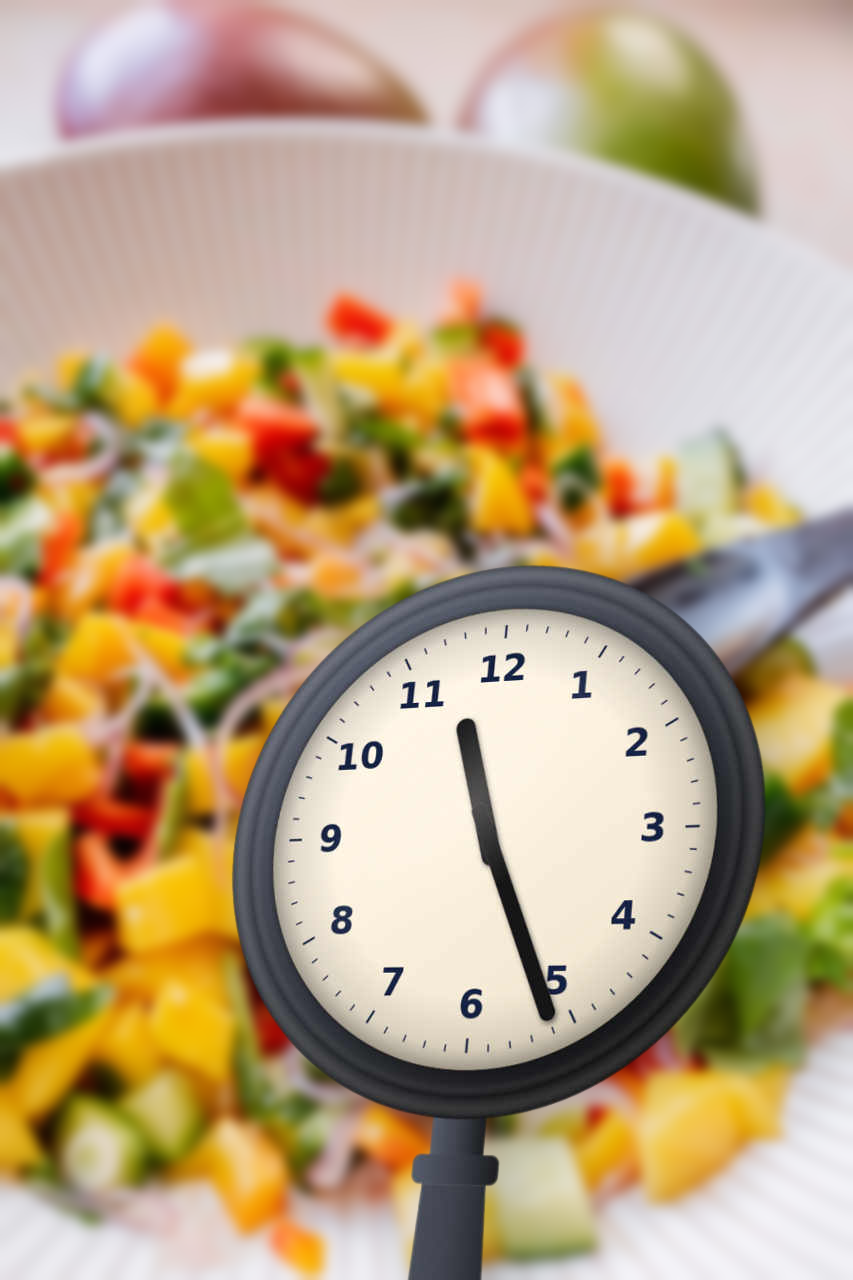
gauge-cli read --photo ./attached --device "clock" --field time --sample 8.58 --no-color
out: 11.26
